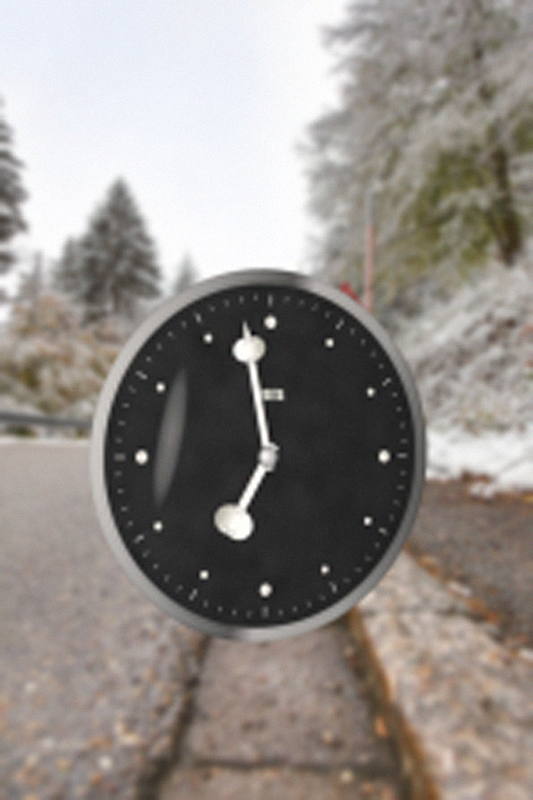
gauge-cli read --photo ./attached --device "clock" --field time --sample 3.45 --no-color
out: 6.58
